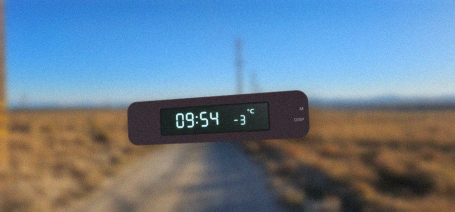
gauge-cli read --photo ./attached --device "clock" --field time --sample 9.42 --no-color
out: 9.54
